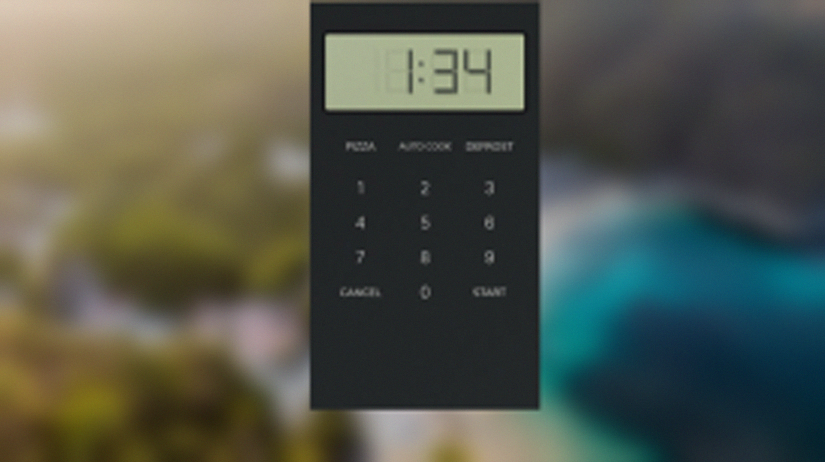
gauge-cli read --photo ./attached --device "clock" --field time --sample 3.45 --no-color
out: 1.34
